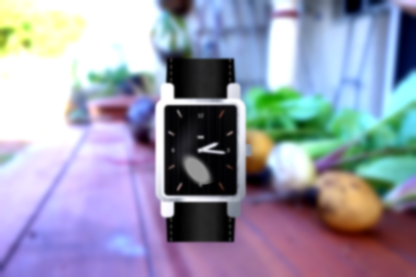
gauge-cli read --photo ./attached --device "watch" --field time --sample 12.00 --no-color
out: 2.16
